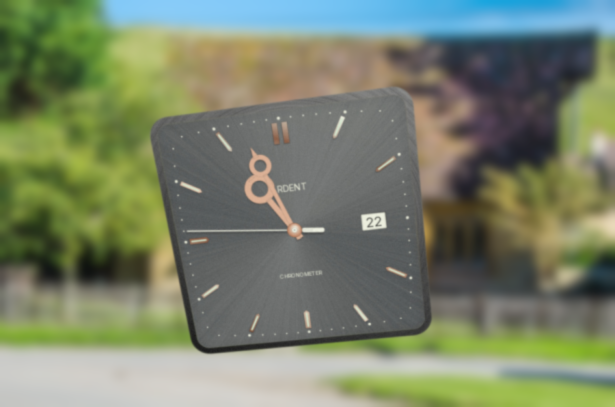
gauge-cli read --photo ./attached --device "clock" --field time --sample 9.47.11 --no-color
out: 10.56.46
